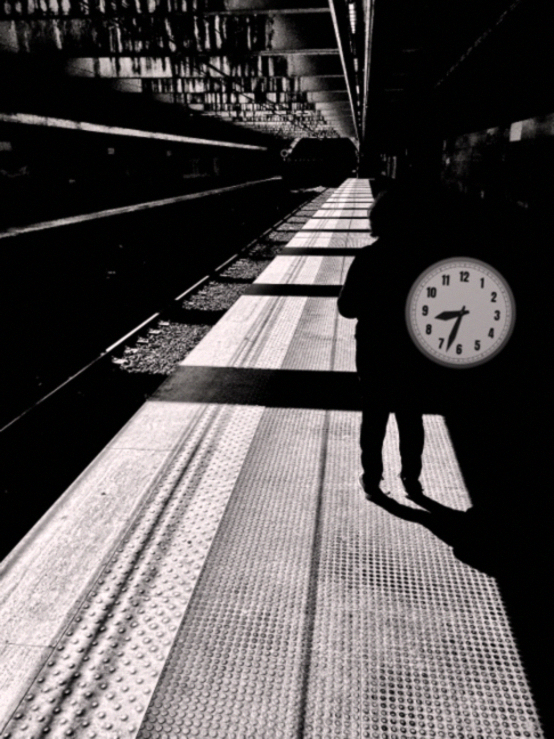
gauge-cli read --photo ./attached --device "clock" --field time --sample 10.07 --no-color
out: 8.33
